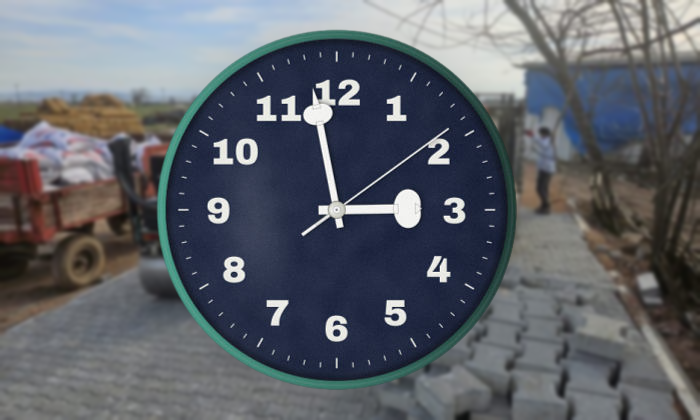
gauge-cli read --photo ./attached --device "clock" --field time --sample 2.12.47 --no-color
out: 2.58.09
